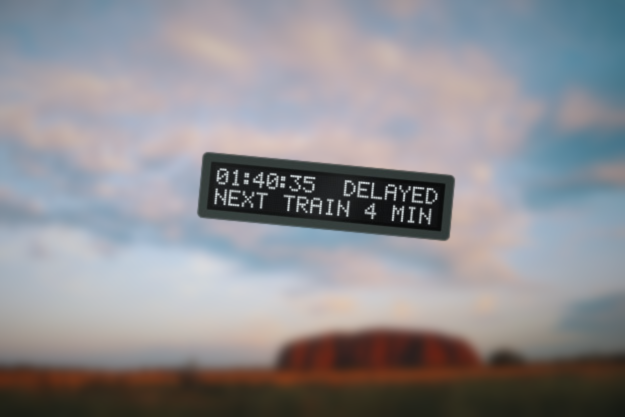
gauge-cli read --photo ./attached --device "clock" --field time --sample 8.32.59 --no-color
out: 1.40.35
